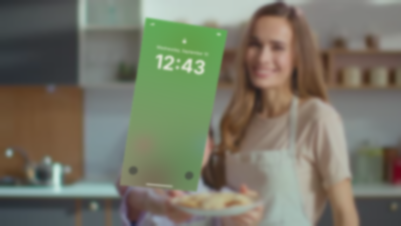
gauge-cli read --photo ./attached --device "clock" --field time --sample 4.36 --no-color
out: 12.43
